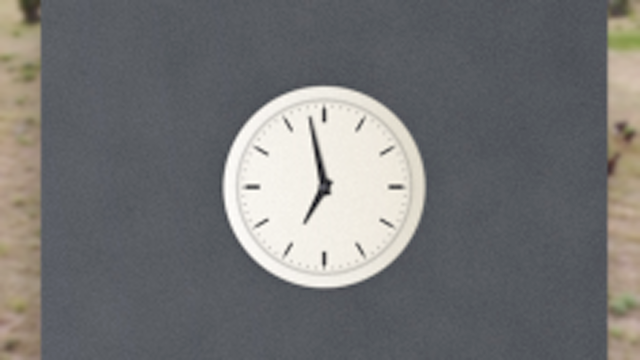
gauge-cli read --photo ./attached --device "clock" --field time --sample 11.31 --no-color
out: 6.58
